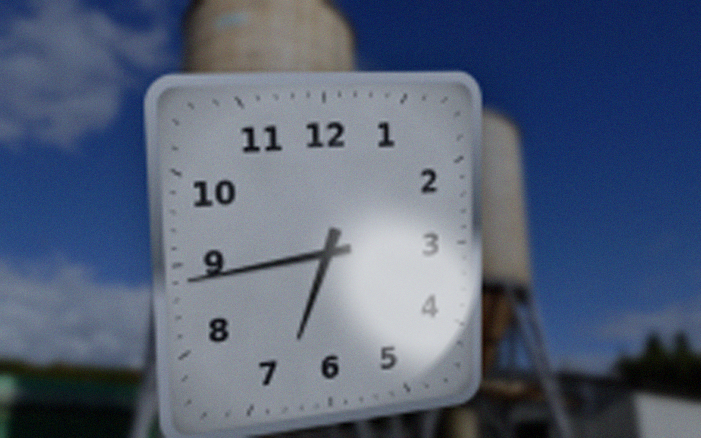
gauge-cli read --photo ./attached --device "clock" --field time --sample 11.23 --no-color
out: 6.44
